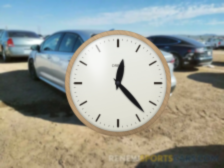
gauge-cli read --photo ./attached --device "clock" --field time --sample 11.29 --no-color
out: 12.23
